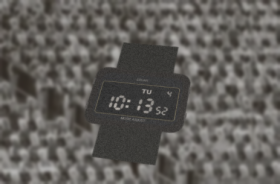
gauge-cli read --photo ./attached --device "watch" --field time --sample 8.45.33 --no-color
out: 10.13.52
